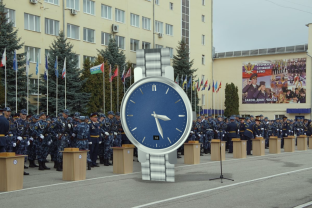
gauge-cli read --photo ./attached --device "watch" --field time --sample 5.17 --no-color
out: 3.27
